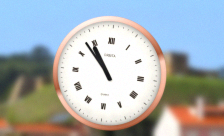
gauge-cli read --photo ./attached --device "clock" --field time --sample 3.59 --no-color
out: 10.53
